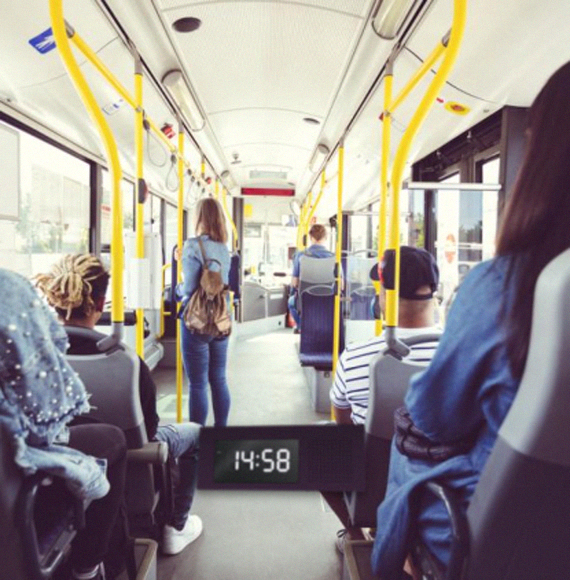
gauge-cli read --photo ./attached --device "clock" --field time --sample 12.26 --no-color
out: 14.58
